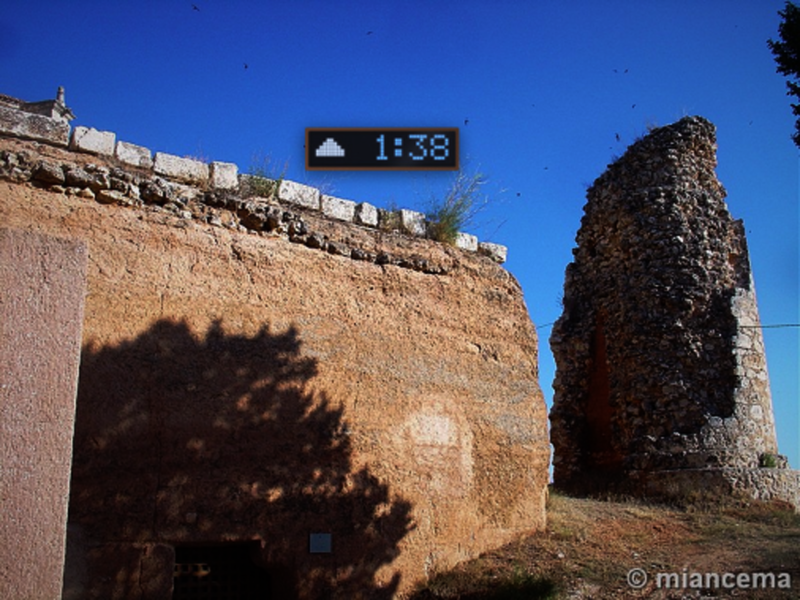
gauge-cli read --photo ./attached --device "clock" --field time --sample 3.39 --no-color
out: 1.38
